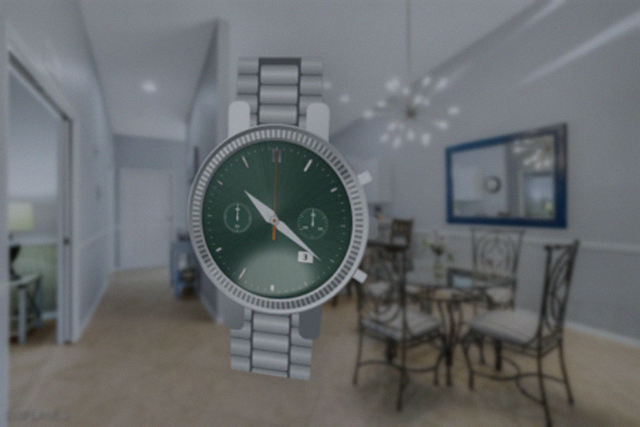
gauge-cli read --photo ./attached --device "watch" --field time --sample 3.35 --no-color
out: 10.21
